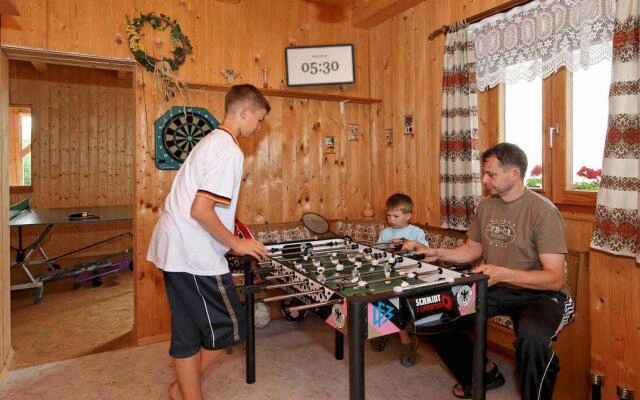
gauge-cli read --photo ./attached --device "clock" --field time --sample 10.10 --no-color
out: 5.30
